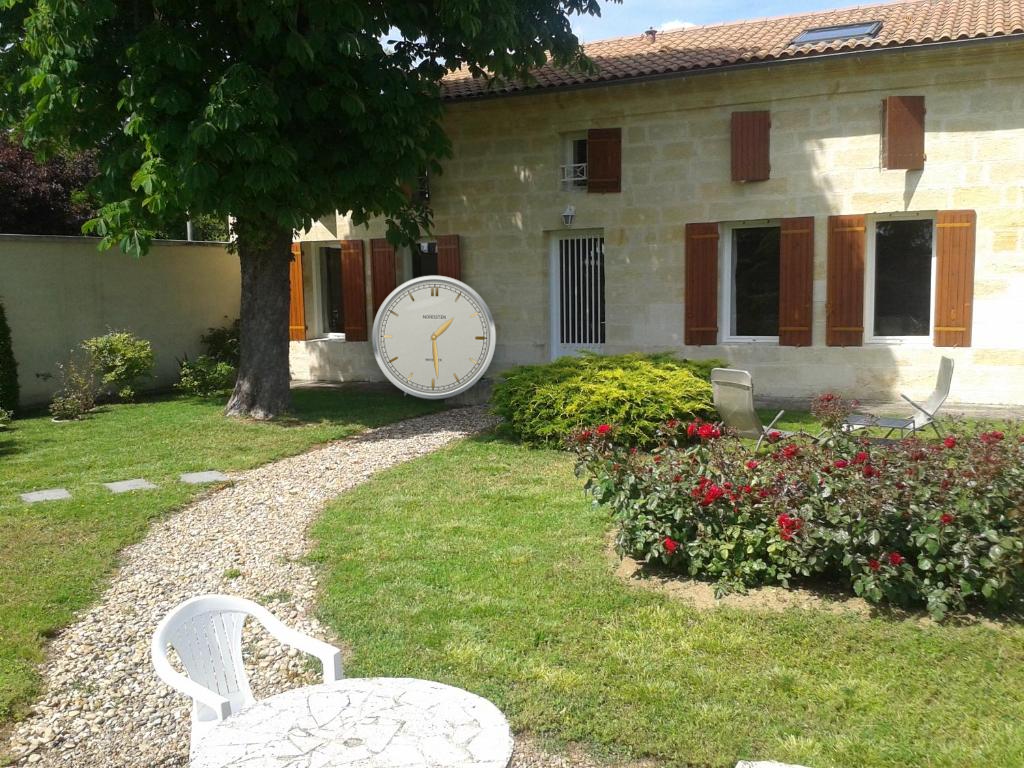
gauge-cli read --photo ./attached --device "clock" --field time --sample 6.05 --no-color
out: 1.29
